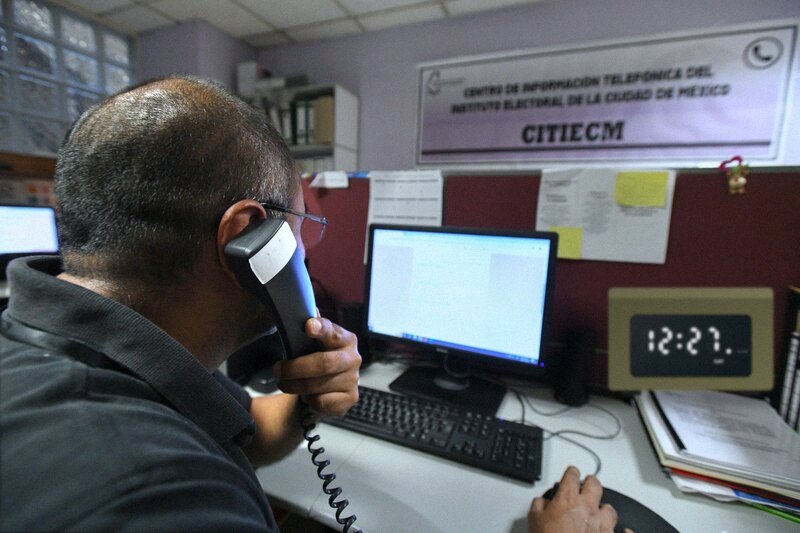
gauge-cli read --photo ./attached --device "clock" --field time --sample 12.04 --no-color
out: 12.27
